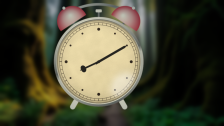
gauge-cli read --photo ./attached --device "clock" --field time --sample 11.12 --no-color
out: 8.10
